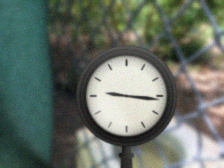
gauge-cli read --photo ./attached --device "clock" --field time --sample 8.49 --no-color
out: 9.16
